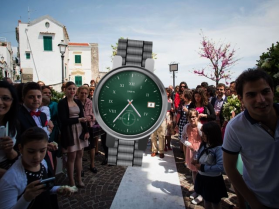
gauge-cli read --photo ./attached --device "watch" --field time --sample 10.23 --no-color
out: 4.36
